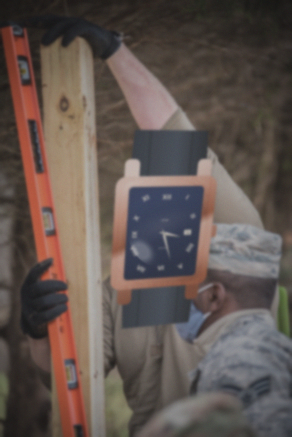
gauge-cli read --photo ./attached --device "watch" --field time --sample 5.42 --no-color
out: 3.27
